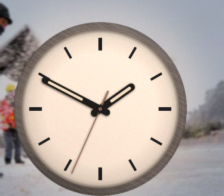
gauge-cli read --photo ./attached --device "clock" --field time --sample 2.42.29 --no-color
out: 1.49.34
